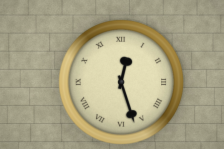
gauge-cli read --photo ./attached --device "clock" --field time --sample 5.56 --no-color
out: 12.27
